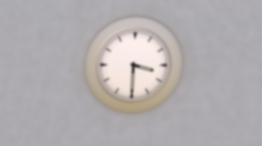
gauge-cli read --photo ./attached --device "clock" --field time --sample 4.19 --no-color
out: 3.30
